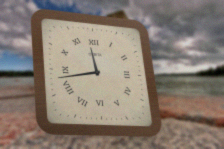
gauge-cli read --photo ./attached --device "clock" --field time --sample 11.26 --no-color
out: 11.43
